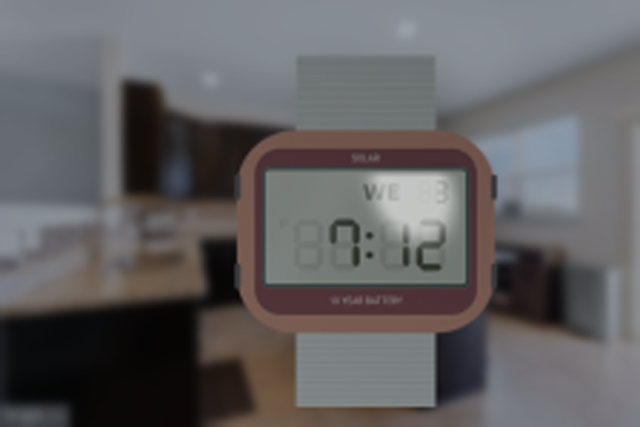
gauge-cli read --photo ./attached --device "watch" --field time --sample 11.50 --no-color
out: 7.12
